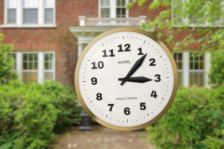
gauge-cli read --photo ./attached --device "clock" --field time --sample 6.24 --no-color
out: 3.07
